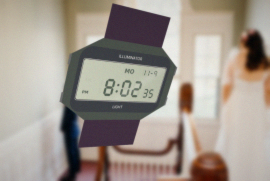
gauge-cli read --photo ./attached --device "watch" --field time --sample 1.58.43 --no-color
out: 8.02.35
